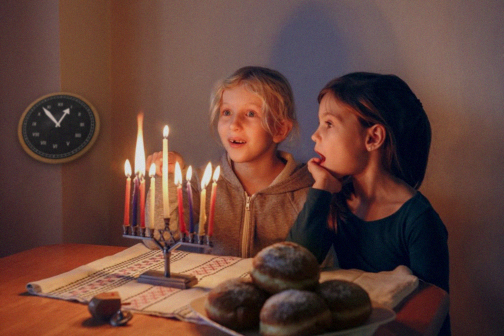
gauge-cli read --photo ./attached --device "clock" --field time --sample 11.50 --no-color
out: 12.53
